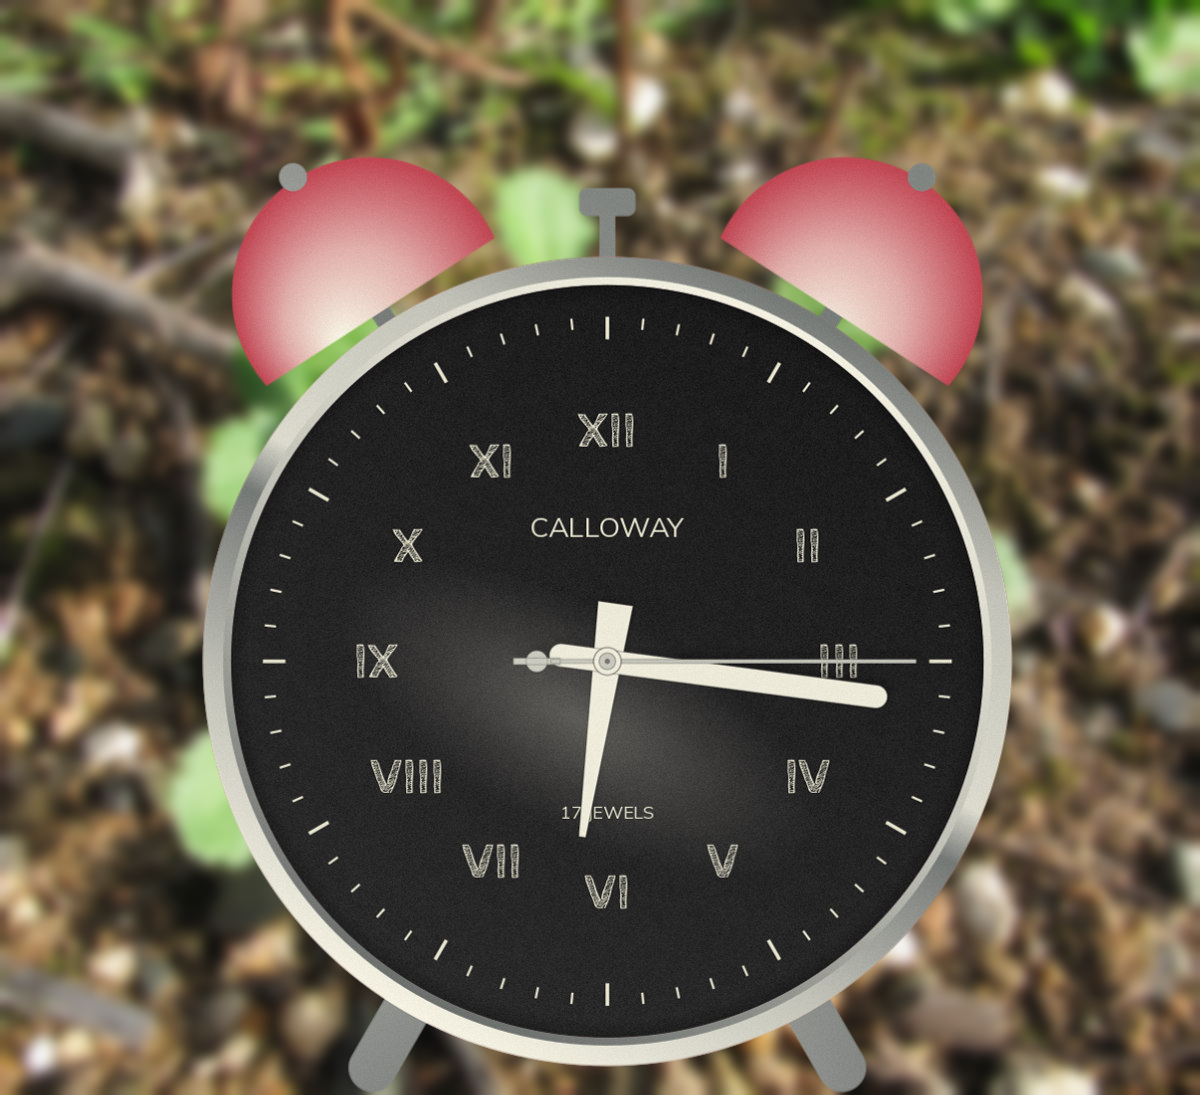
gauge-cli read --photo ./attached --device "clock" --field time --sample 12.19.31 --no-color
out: 6.16.15
